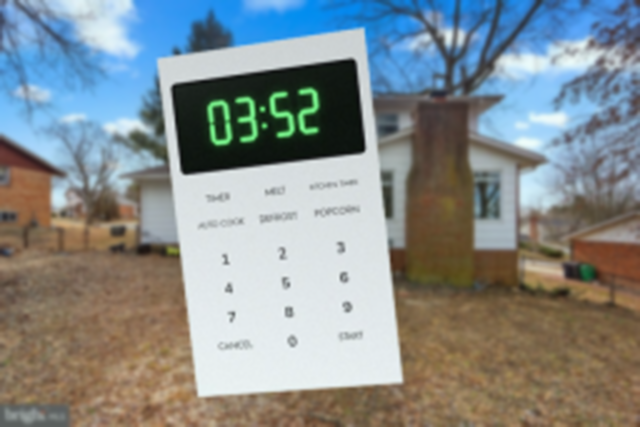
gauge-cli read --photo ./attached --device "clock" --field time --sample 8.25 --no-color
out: 3.52
